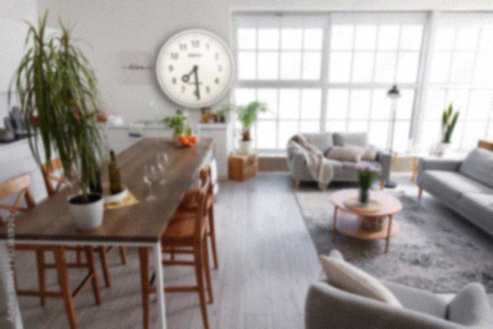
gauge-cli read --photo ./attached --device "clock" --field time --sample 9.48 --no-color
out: 7.29
